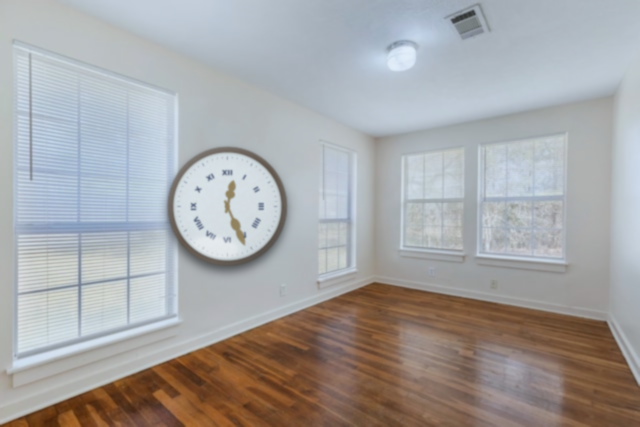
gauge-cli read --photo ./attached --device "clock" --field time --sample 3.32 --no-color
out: 12.26
